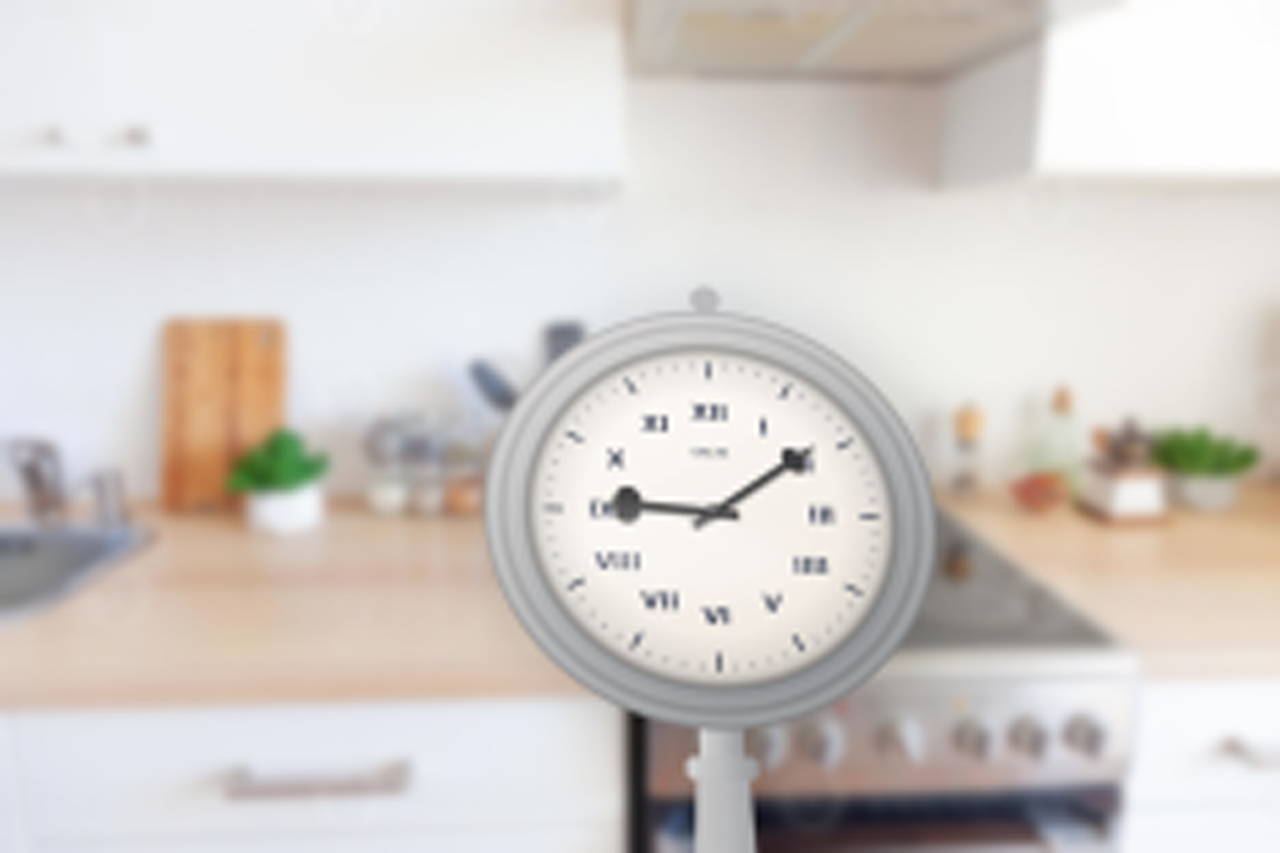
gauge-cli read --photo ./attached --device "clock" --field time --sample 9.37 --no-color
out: 9.09
